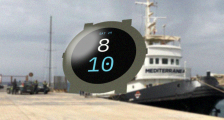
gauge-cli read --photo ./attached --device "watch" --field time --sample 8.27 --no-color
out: 8.10
